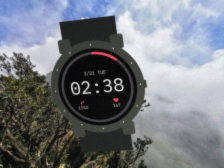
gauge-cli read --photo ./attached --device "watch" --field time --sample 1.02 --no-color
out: 2.38
